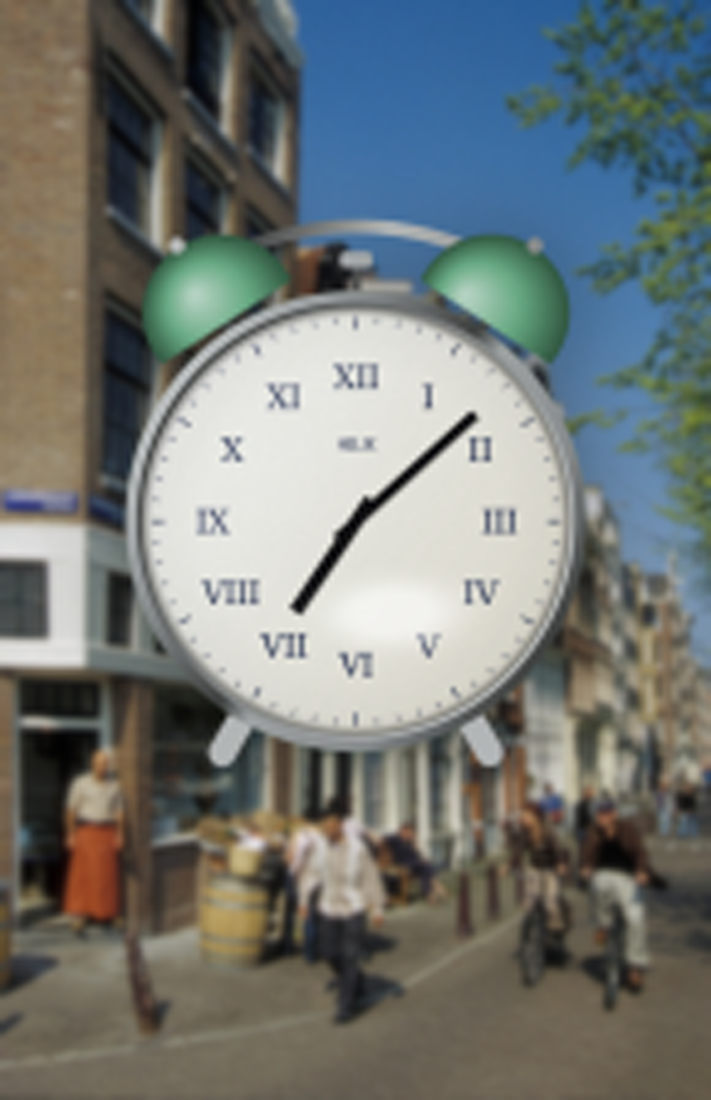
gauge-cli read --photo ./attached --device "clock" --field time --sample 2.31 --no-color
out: 7.08
